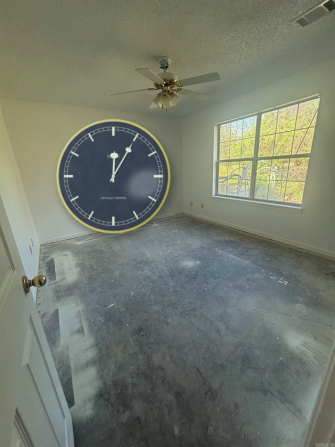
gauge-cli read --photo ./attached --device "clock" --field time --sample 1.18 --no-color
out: 12.05
